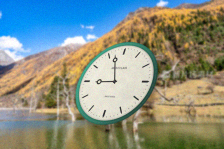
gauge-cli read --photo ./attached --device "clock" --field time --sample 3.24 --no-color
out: 8.57
